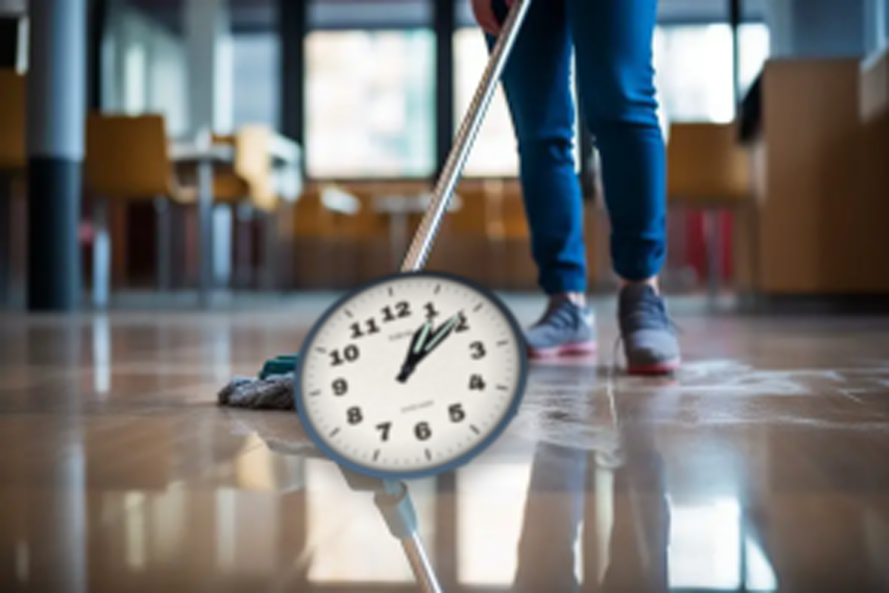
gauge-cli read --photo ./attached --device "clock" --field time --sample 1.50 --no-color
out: 1.09
